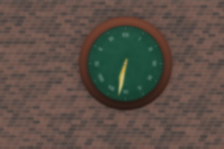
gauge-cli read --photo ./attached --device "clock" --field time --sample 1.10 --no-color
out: 6.32
